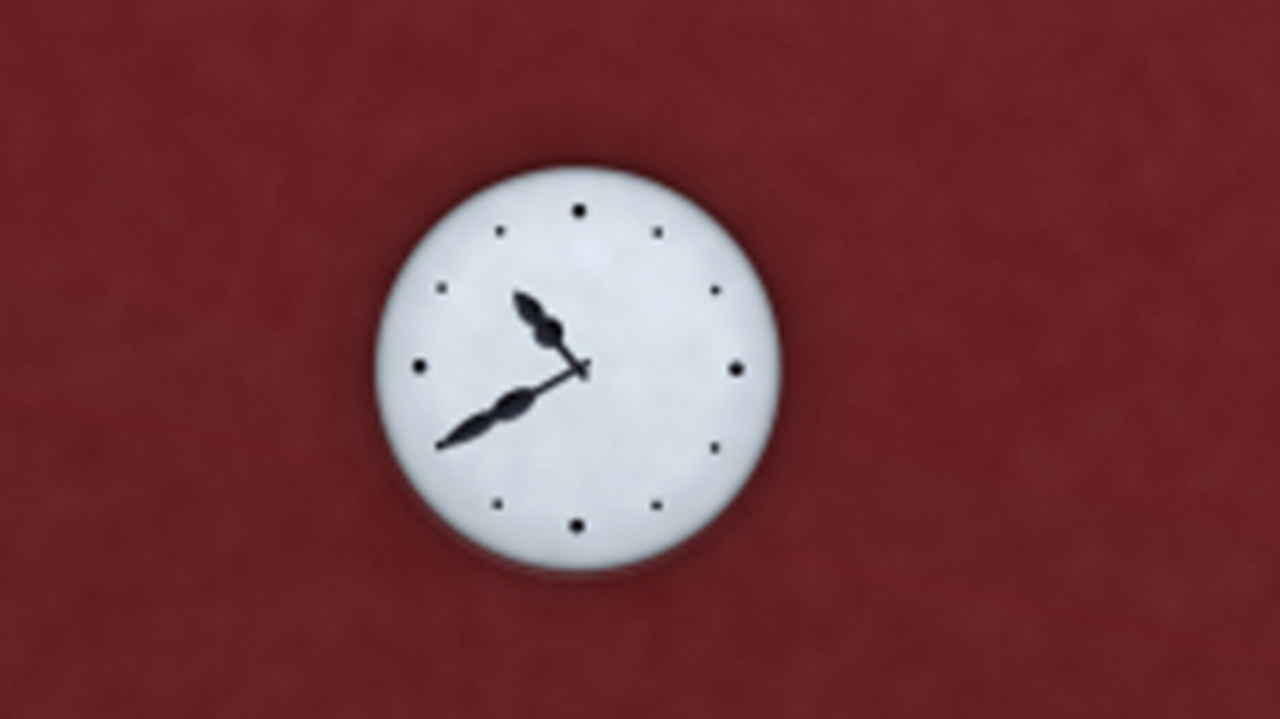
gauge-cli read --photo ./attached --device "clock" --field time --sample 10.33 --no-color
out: 10.40
